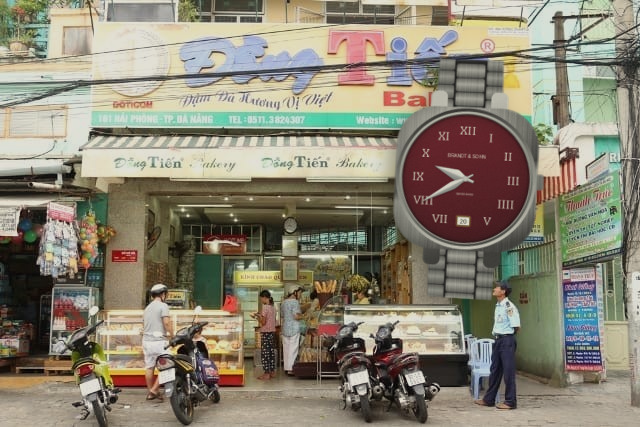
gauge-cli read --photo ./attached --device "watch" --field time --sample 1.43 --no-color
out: 9.40
